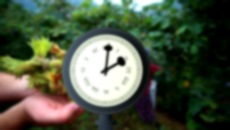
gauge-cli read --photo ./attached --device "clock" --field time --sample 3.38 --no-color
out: 2.01
